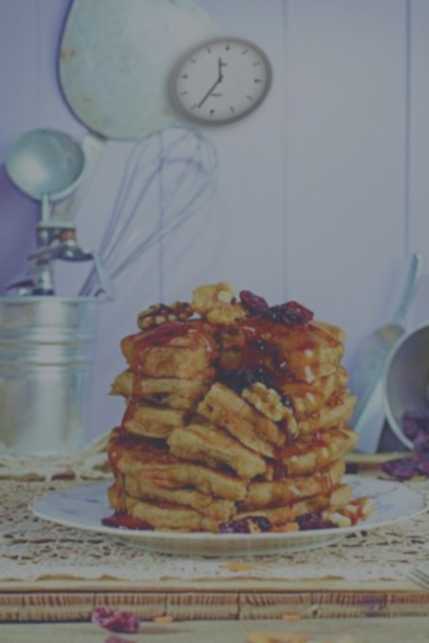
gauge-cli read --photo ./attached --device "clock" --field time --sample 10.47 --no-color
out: 11.34
